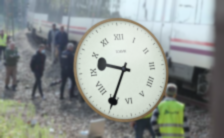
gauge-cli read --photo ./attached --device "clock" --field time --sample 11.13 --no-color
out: 9.35
